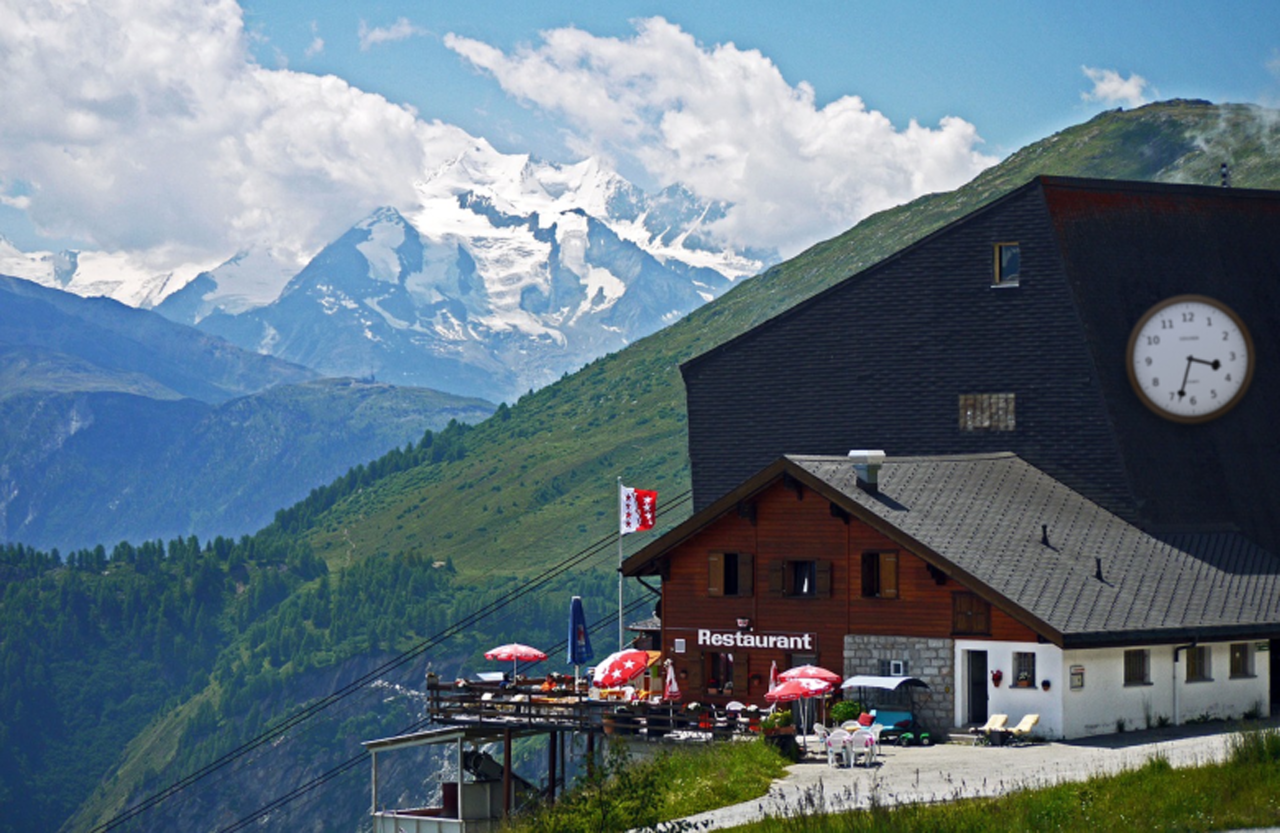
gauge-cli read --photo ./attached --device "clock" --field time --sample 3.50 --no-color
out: 3.33
